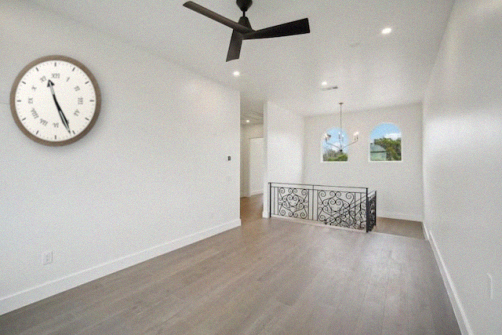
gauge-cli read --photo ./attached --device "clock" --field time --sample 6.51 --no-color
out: 11.26
